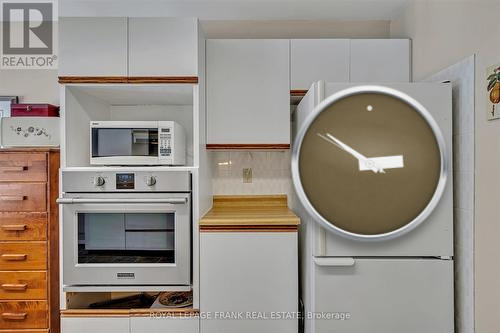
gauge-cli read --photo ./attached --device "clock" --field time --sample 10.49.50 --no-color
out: 2.50.50
